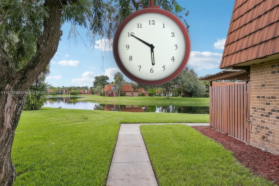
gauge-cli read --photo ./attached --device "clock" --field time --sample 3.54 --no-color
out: 5.50
